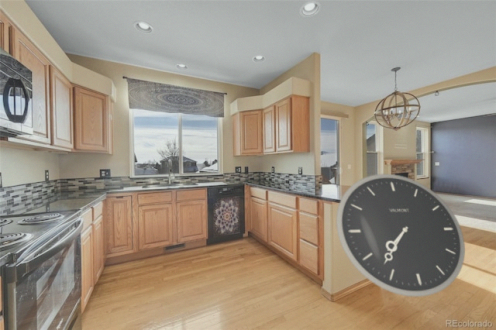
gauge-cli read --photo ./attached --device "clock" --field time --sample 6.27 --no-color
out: 7.37
